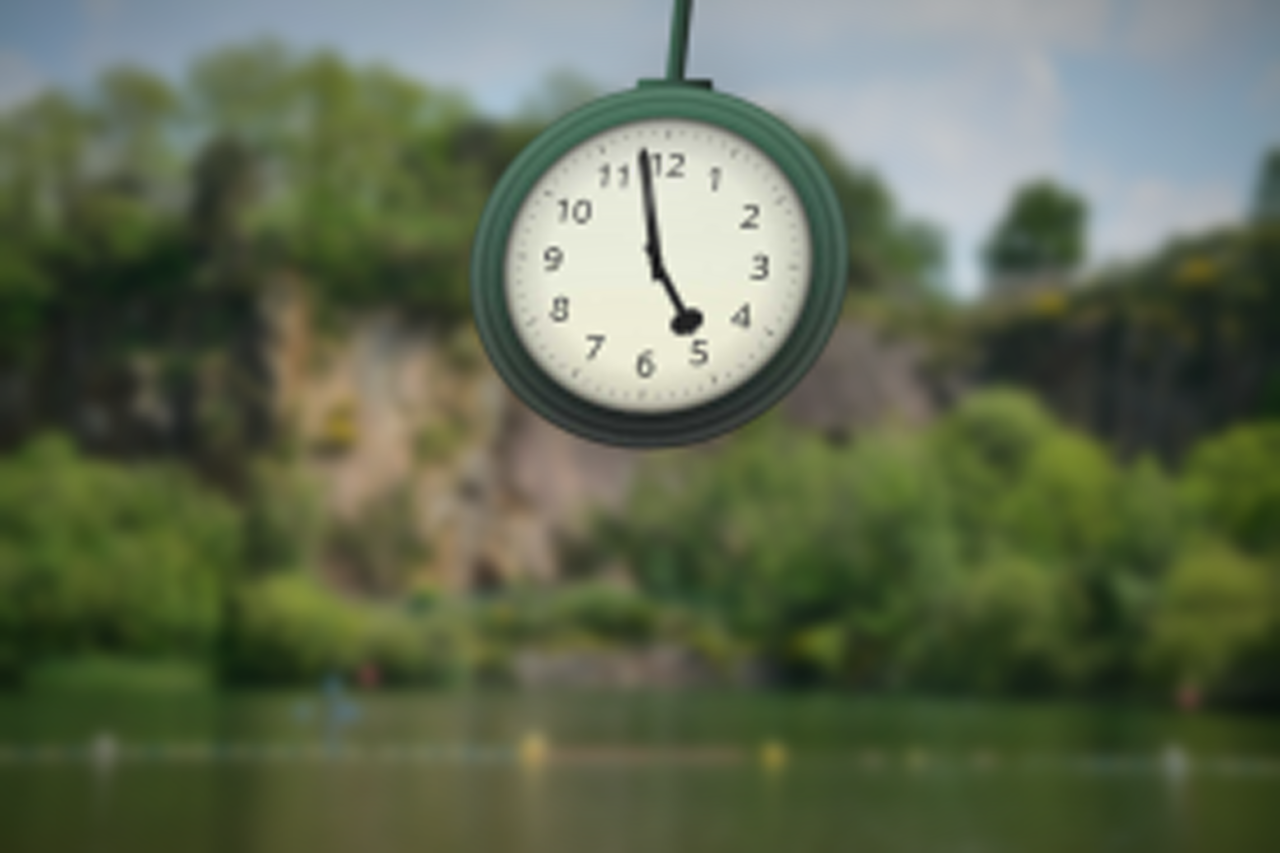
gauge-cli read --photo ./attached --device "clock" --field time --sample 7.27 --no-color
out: 4.58
